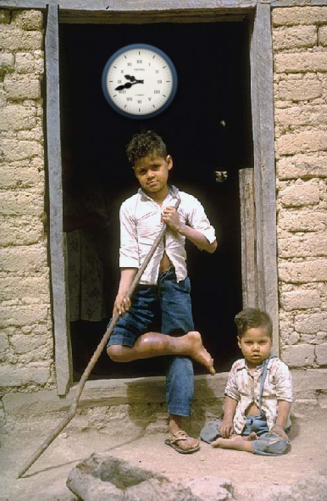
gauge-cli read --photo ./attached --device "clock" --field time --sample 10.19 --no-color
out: 9.42
